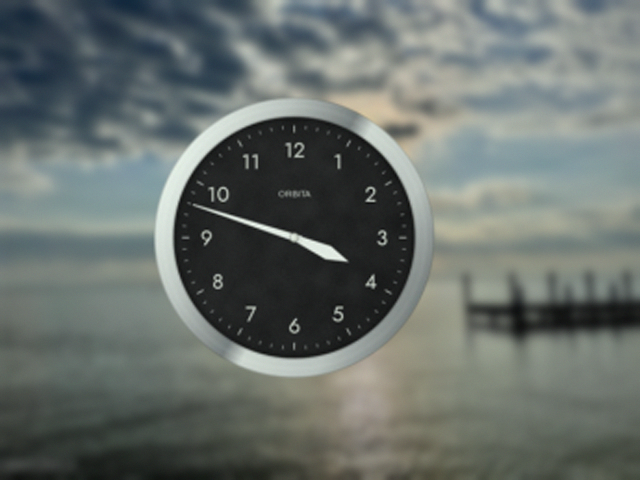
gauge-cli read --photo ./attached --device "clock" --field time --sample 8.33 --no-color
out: 3.48
